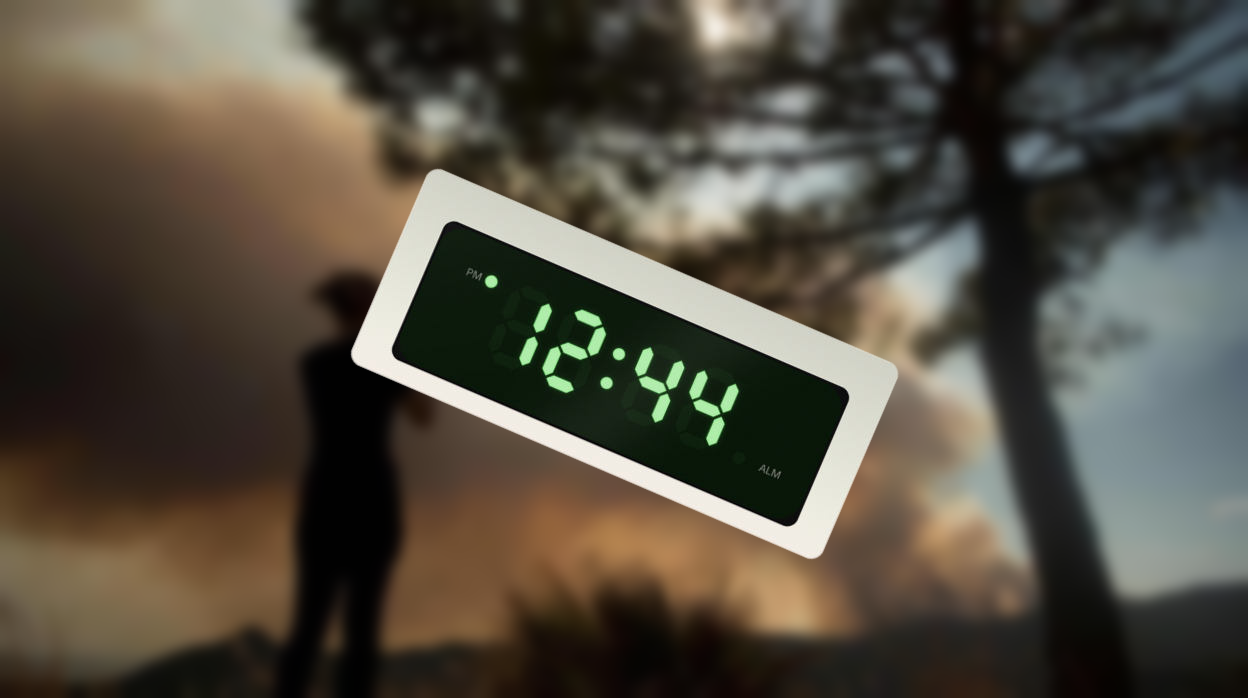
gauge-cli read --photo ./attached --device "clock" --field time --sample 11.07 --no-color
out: 12.44
